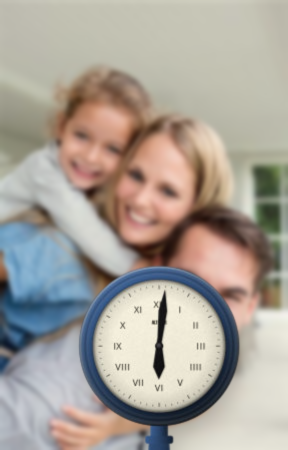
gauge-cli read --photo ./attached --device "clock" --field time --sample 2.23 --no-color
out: 6.01
